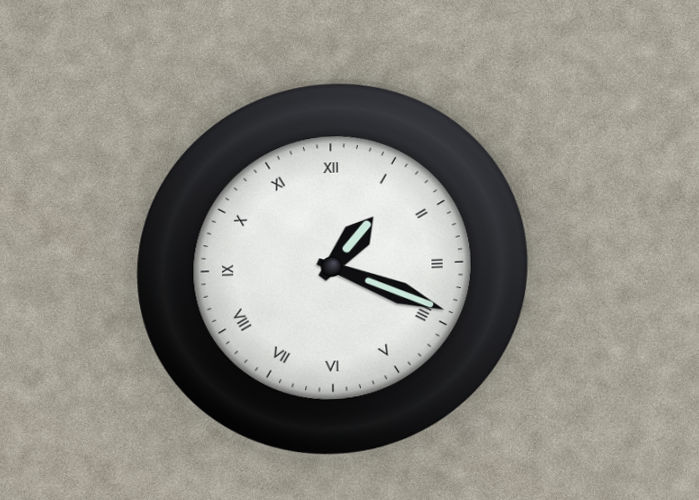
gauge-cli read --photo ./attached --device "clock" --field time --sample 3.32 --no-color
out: 1.19
